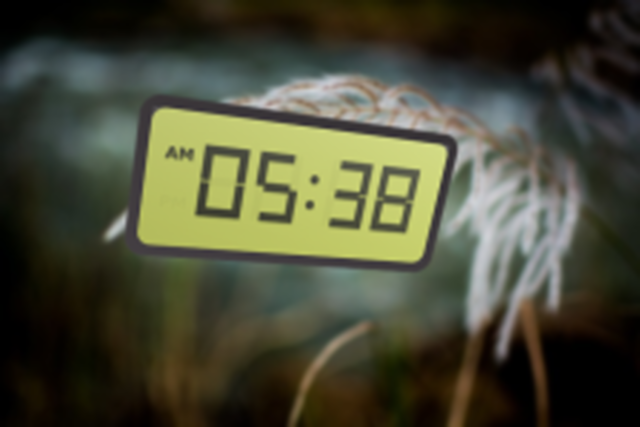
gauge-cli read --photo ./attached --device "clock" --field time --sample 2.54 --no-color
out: 5.38
